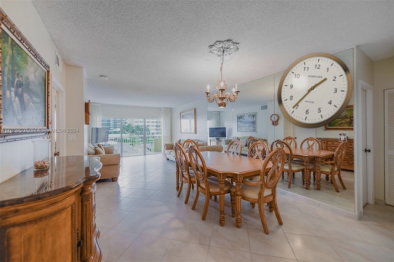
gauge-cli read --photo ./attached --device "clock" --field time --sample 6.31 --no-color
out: 1.36
